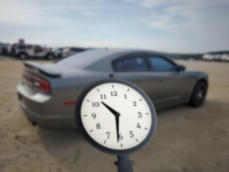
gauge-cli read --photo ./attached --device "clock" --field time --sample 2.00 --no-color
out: 10.31
